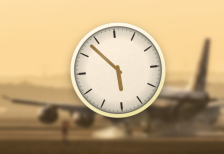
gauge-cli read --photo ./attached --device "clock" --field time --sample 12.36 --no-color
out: 5.53
